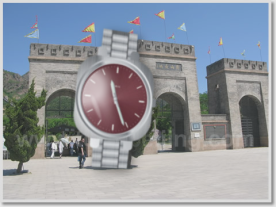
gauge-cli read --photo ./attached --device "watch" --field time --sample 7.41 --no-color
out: 11.26
